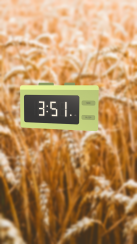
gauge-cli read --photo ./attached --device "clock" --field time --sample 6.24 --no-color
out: 3.51
